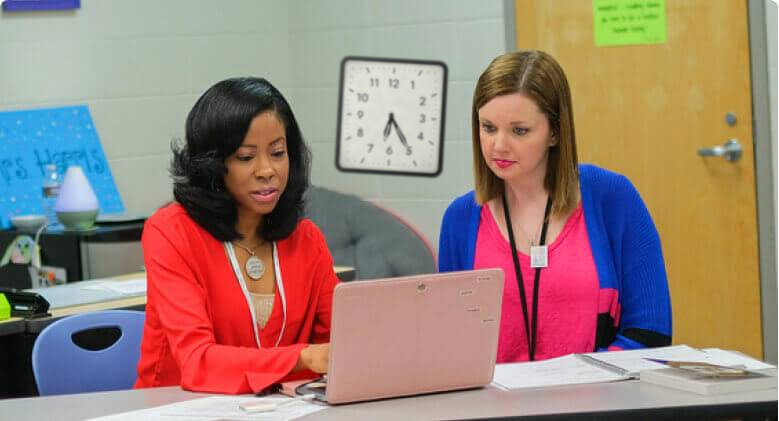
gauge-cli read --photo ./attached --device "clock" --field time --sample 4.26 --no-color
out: 6.25
